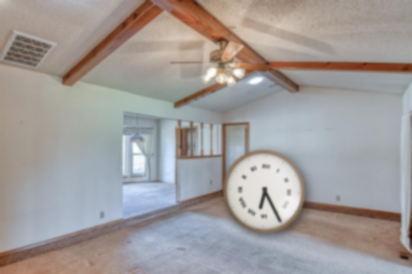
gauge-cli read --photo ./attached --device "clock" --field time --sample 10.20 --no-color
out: 6.25
